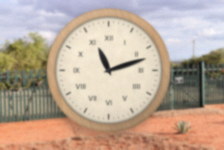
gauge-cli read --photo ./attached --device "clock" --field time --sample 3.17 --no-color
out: 11.12
